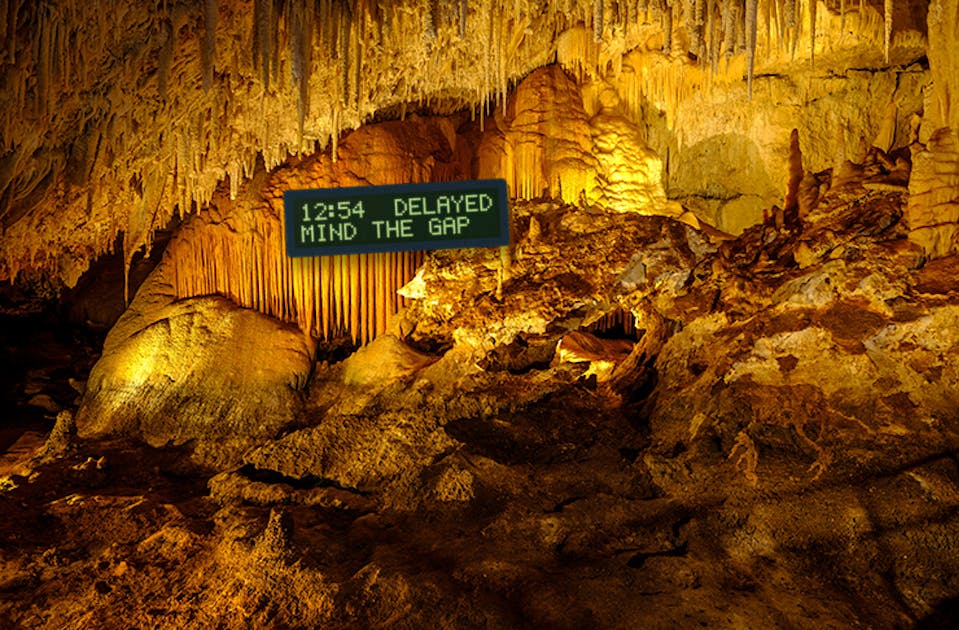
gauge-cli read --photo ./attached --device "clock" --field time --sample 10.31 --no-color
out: 12.54
